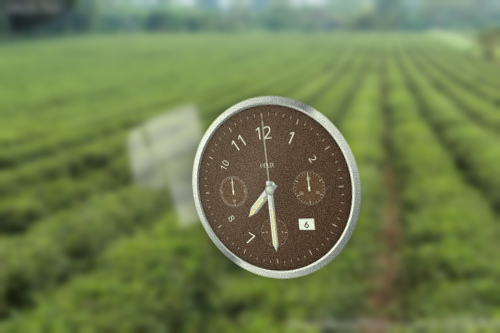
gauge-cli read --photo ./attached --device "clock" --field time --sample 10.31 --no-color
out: 7.30
